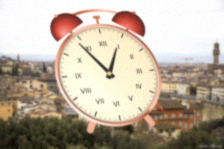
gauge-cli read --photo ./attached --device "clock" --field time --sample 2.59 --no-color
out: 12.54
